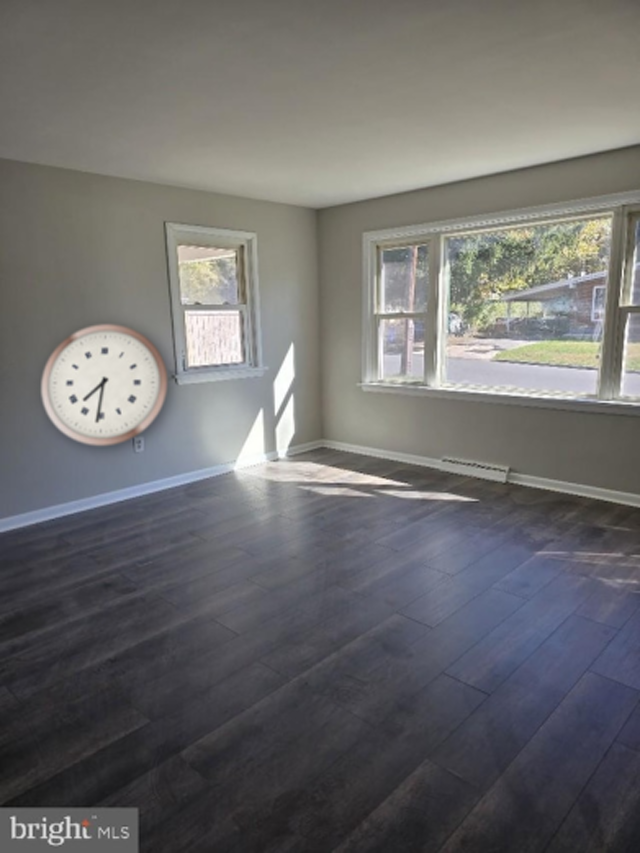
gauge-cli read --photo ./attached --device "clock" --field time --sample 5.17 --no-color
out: 7.31
